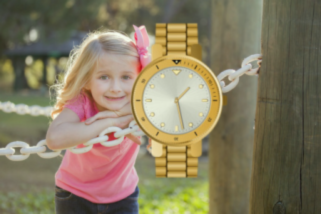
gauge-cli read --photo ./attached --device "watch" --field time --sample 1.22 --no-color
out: 1.28
